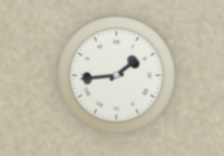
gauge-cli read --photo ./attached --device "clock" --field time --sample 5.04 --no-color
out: 1.44
